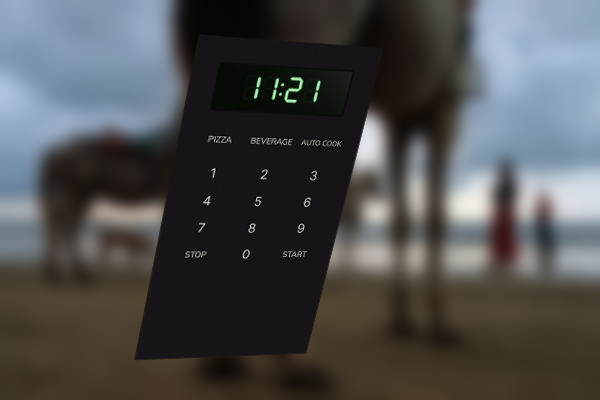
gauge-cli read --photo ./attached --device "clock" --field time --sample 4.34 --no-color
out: 11.21
